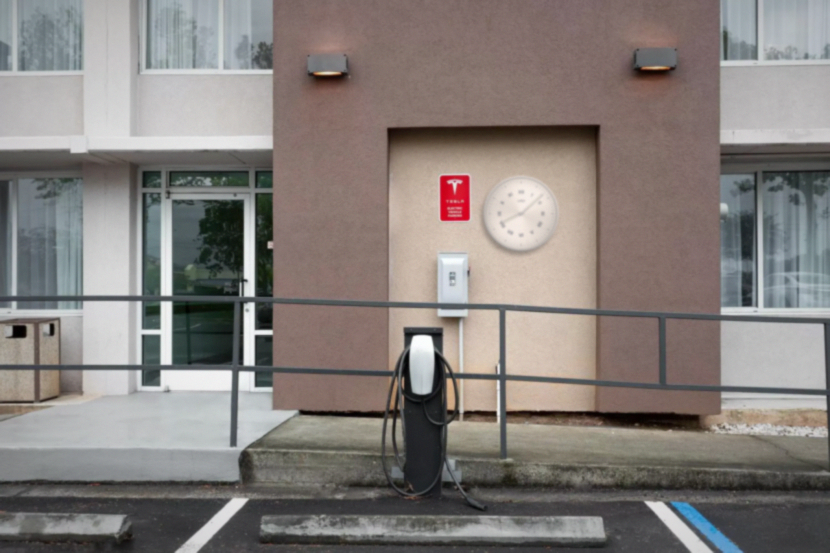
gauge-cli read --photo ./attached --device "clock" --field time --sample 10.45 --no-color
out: 8.08
